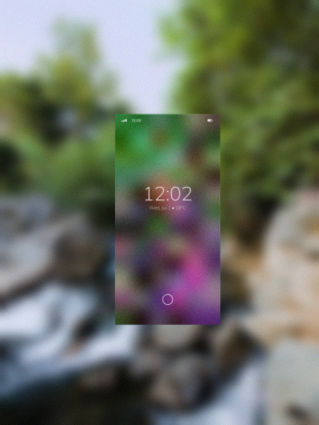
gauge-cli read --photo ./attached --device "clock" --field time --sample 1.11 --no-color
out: 12.02
